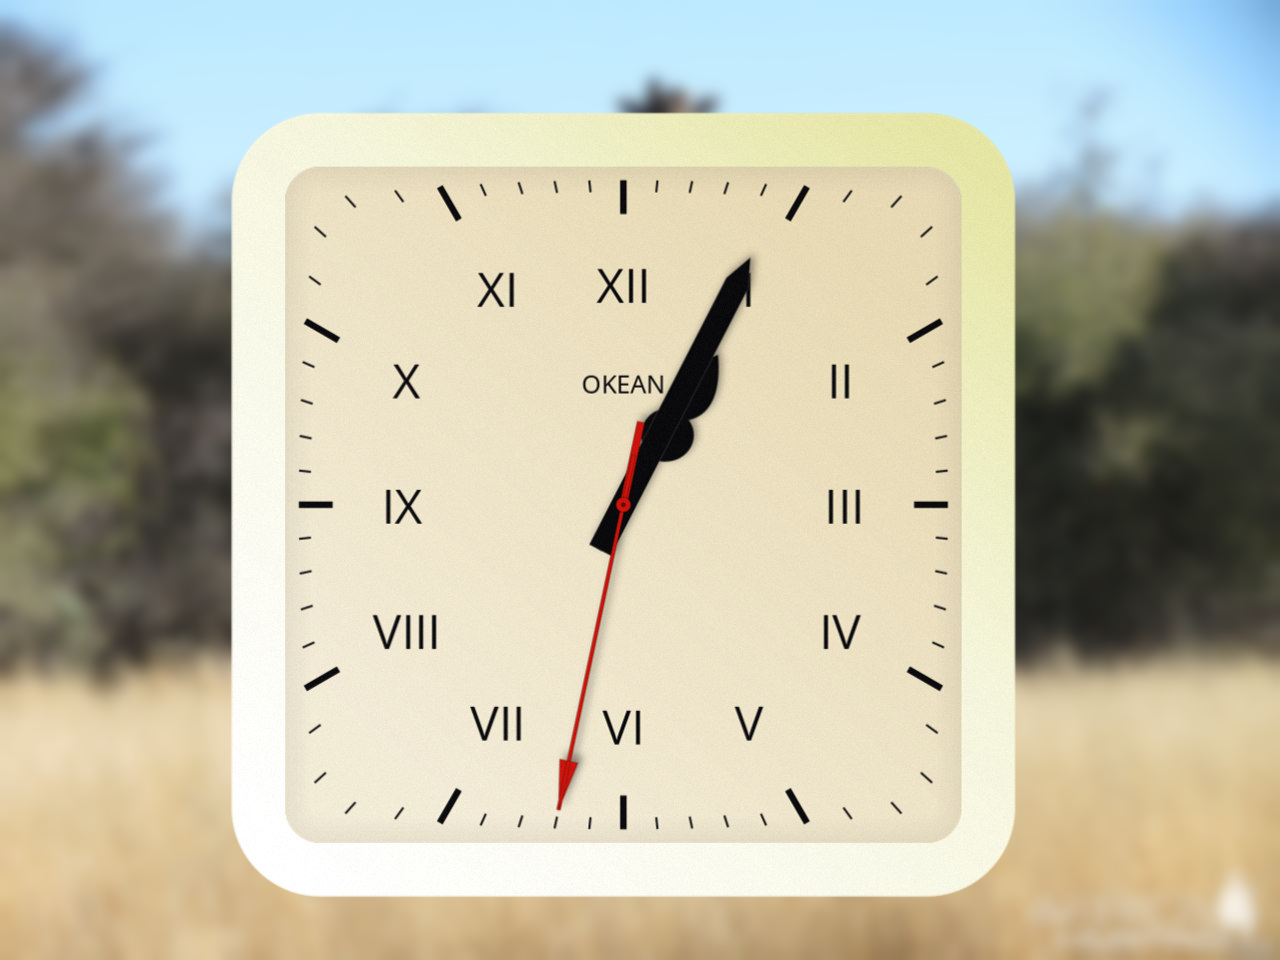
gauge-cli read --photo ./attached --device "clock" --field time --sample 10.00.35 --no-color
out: 1.04.32
